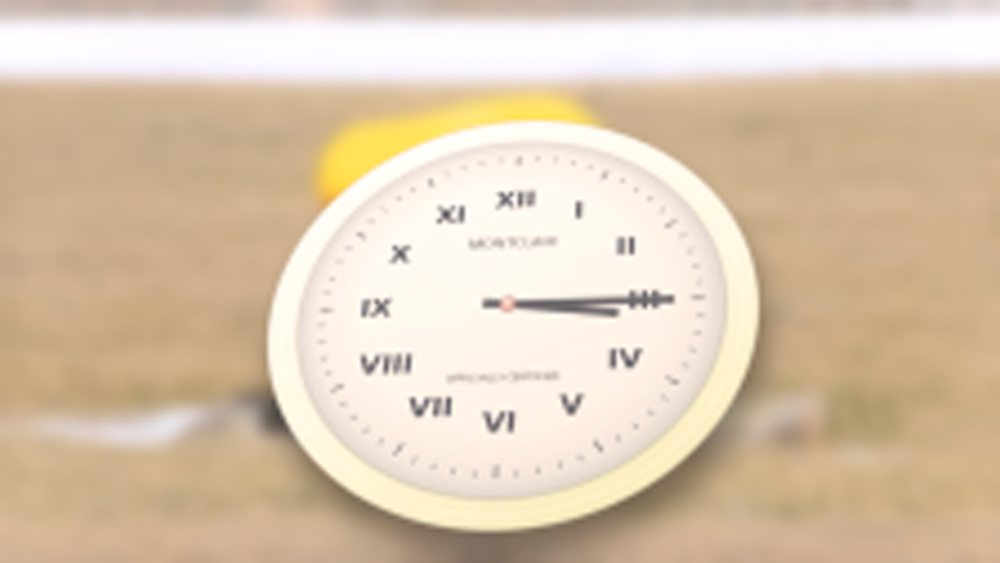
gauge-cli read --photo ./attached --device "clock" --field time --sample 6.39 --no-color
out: 3.15
